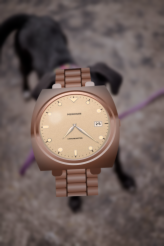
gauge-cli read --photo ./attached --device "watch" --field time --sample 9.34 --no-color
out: 7.22
